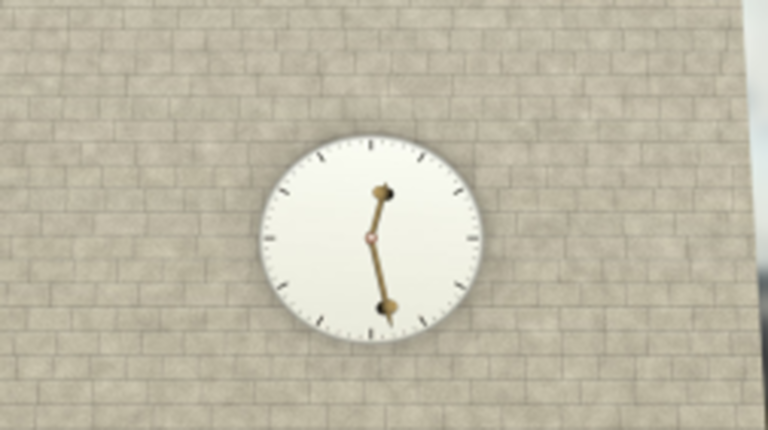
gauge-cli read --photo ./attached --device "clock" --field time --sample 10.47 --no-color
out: 12.28
